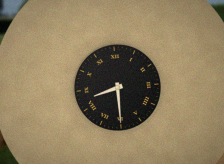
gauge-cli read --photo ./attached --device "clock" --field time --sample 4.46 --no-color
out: 8.30
